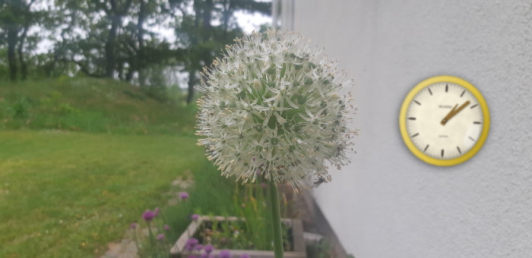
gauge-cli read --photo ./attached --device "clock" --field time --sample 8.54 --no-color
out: 1.08
